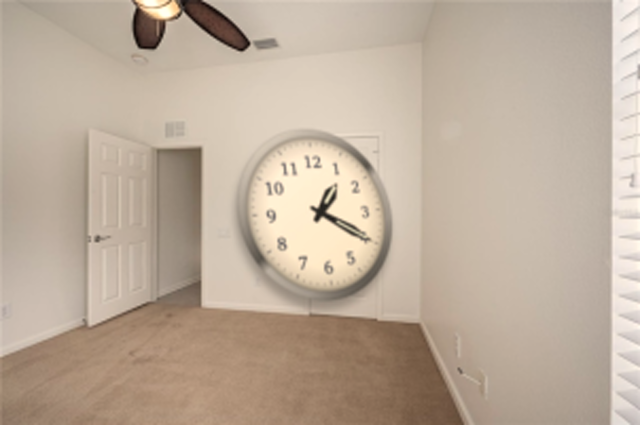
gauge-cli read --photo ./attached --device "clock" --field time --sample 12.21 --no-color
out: 1.20
